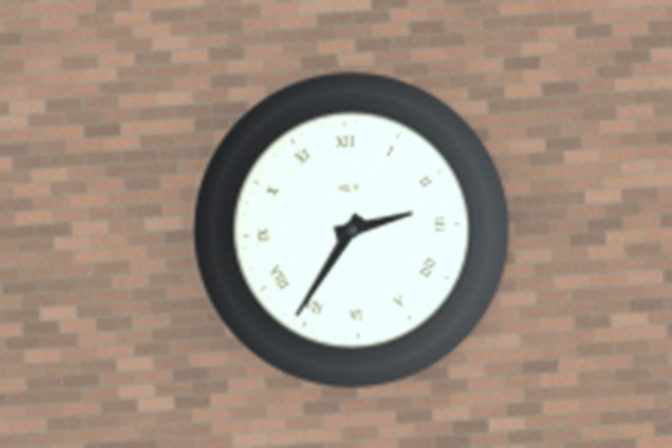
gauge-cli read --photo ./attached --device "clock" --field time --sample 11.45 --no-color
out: 2.36
